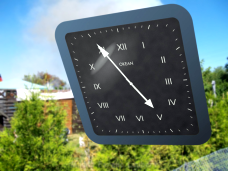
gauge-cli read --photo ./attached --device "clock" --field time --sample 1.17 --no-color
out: 4.55
